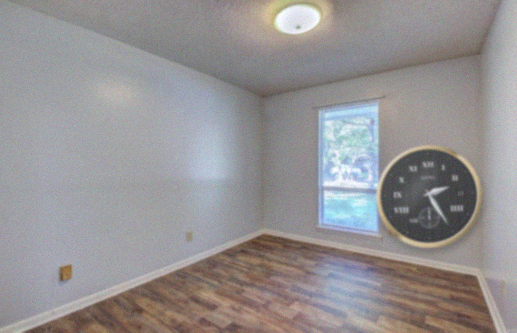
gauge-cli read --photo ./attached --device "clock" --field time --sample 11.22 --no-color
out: 2.25
